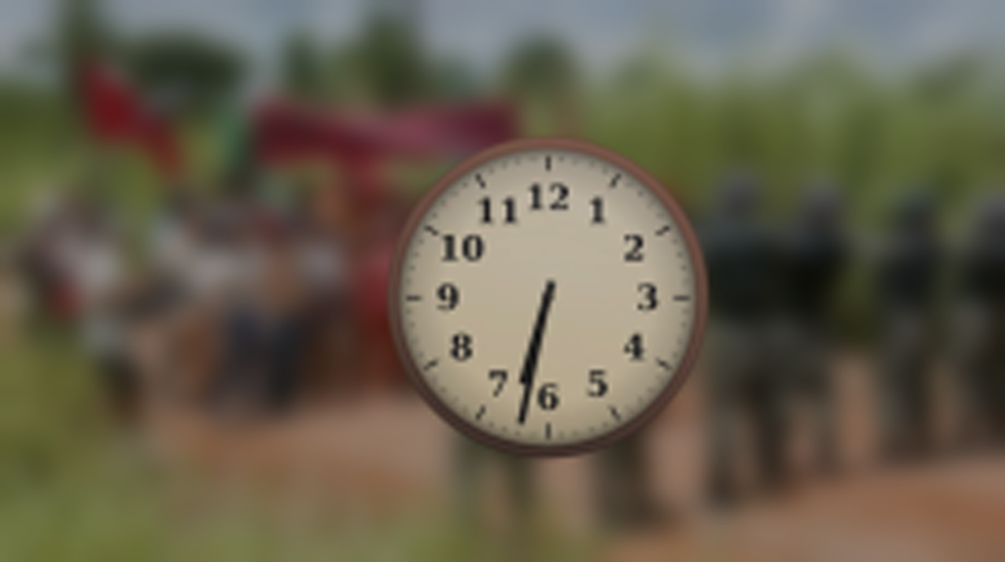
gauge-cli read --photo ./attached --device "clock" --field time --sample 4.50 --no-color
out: 6.32
